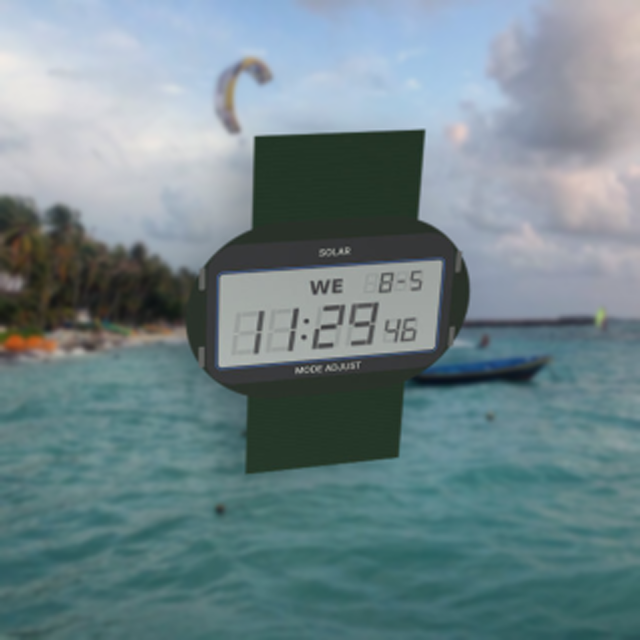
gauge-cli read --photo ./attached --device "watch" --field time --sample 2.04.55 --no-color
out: 11.29.46
